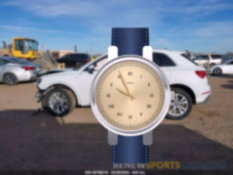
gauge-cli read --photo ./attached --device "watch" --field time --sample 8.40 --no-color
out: 9.56
